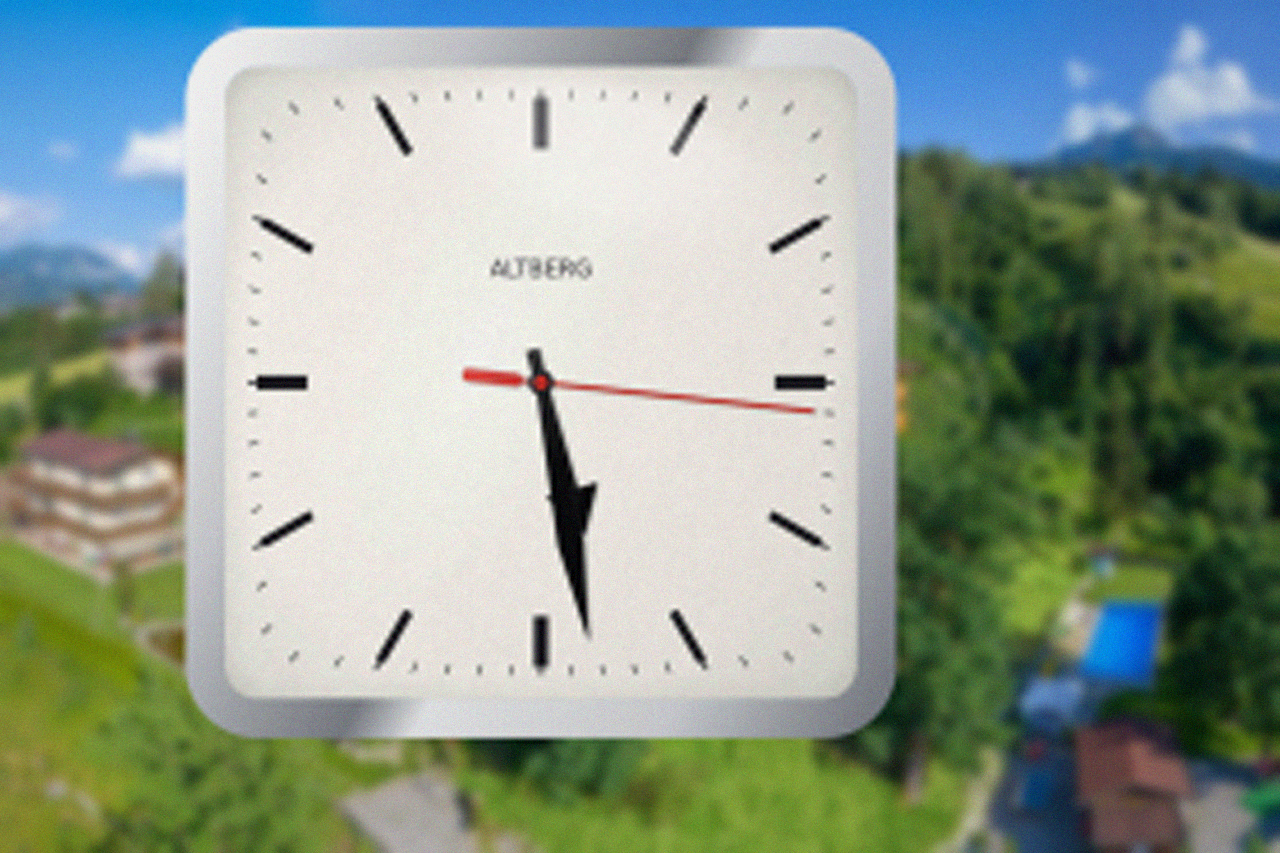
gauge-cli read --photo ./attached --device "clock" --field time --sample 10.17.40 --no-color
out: 5.28.16
